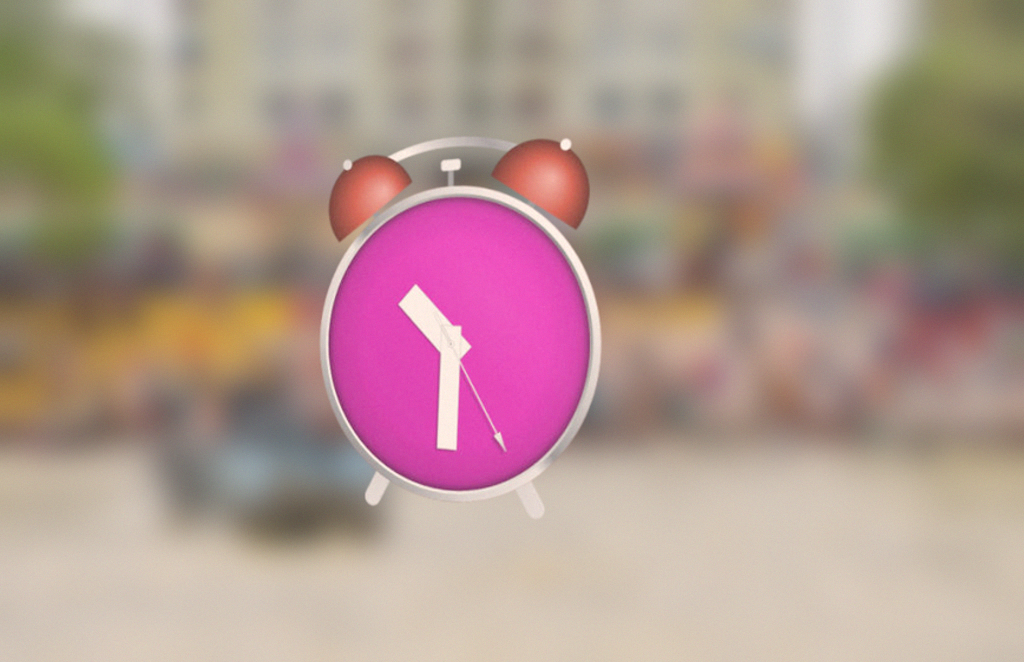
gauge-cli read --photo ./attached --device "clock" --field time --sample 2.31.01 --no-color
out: 10.30.25
